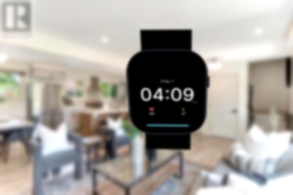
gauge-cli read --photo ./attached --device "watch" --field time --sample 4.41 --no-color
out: 4.09
